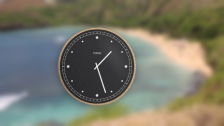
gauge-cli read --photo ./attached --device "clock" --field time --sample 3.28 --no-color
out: 1.27
